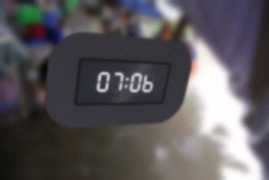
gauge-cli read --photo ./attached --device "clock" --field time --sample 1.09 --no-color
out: 7.06
